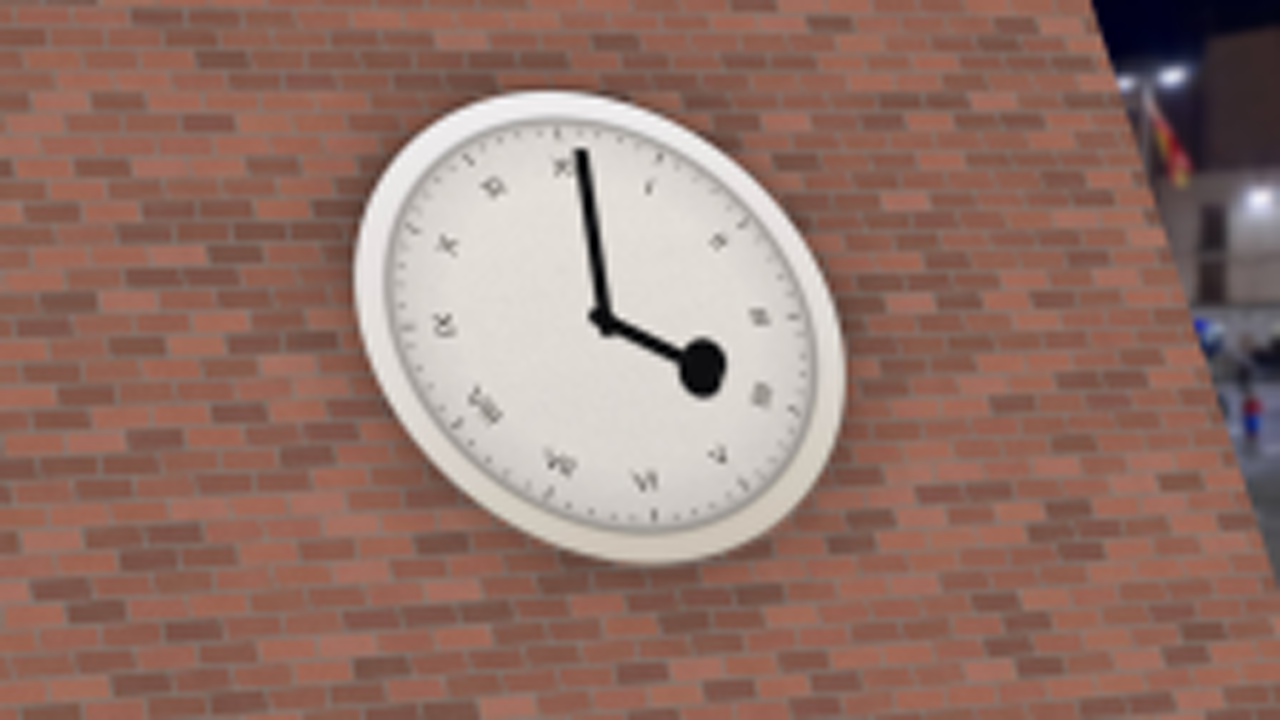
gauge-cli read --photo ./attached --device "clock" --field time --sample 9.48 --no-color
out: 4.01
